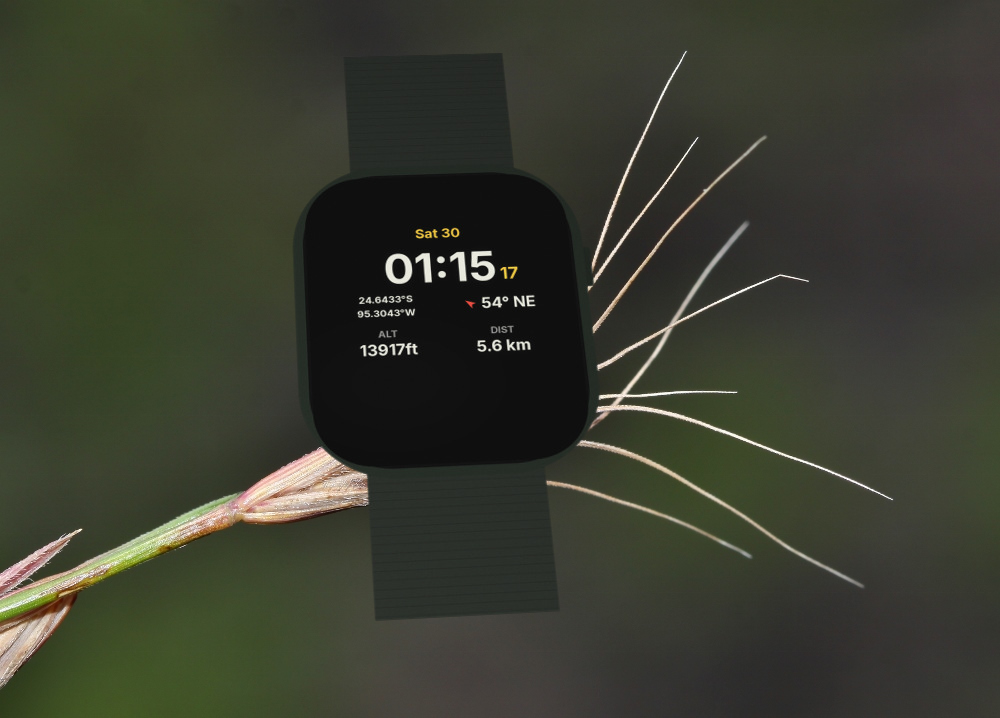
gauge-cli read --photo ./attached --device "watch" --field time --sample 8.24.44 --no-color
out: 1.15.17
